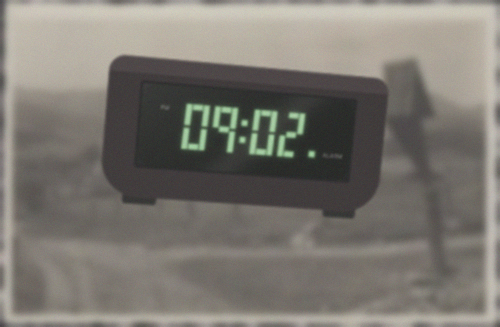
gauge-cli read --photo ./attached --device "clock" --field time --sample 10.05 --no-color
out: 9.02
